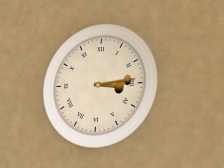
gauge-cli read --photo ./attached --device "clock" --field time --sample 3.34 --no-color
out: 3.14
